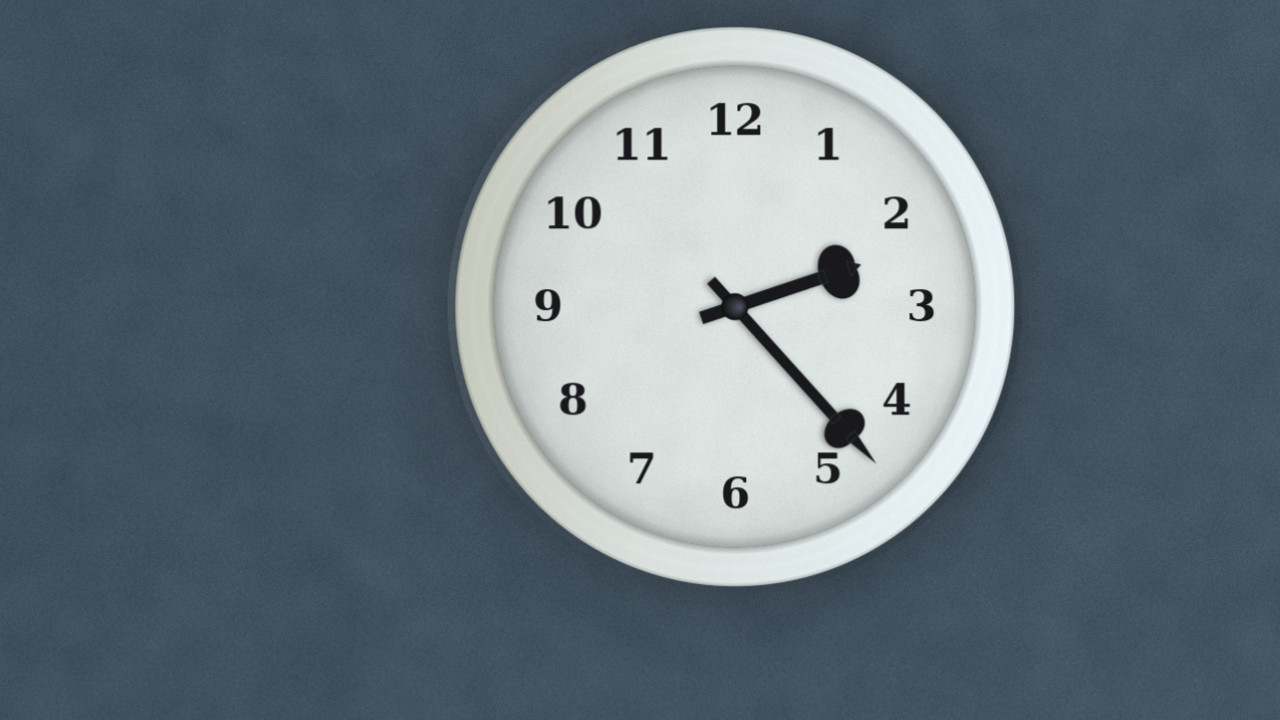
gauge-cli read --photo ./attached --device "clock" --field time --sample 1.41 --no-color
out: 2.23
